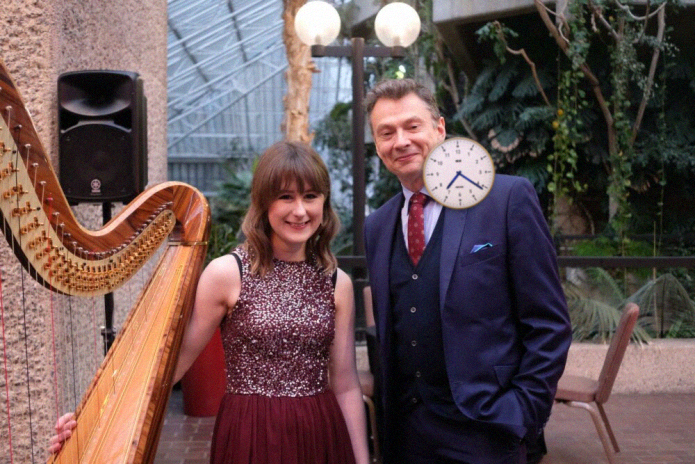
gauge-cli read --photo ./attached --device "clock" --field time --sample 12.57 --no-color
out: 7.21
